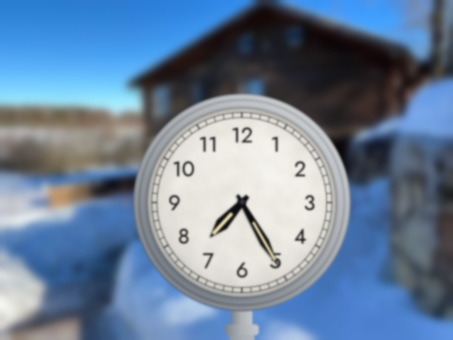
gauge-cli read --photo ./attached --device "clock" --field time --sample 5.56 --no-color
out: 7.25
